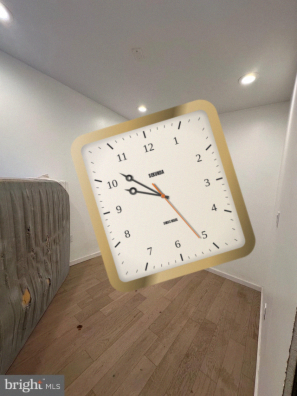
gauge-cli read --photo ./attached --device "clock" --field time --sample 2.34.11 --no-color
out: 9.52.26
